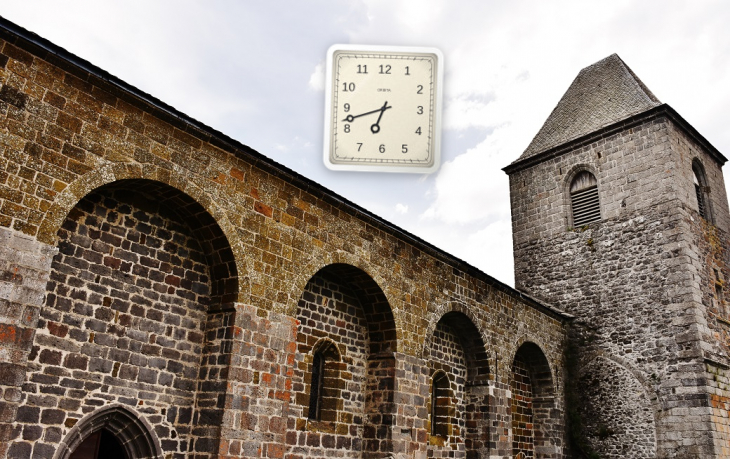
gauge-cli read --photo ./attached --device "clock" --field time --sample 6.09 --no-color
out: 6.42
